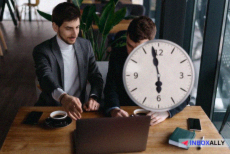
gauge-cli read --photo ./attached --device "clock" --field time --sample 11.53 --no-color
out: 5.58
